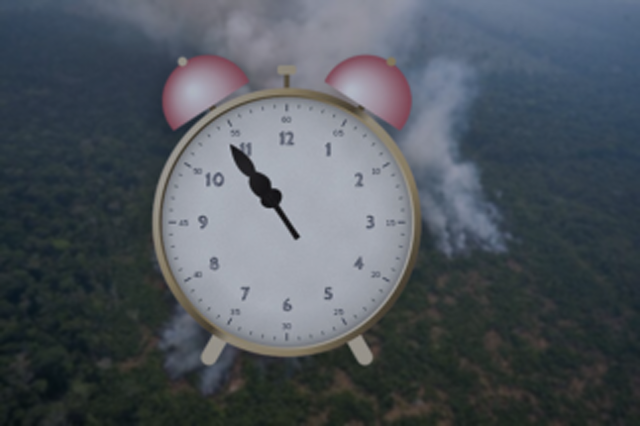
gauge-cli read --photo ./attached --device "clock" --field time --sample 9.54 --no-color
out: 10.54
